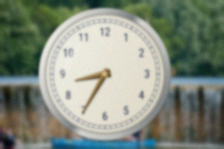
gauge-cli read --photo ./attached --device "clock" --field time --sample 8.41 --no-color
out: 8.35
